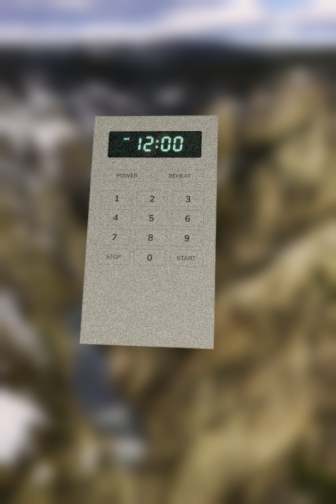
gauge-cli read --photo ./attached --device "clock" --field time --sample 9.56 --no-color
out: 12.00
